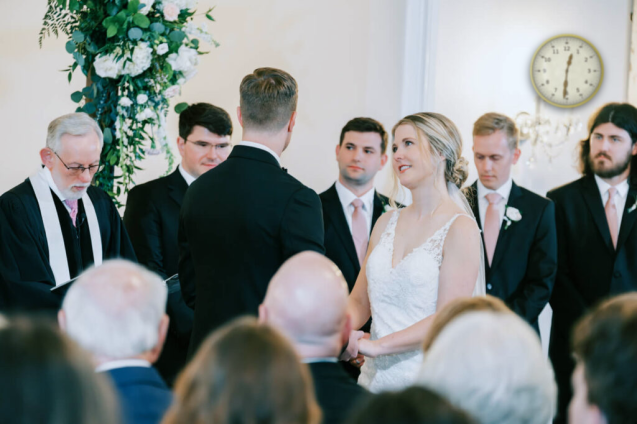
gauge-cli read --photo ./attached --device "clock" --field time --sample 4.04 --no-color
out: 12.31
